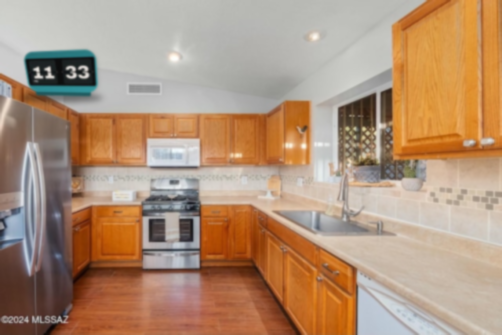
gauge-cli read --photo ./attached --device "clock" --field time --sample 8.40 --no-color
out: 11.33
